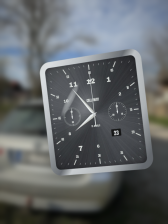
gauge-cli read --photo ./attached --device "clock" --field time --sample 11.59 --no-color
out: 7.54
